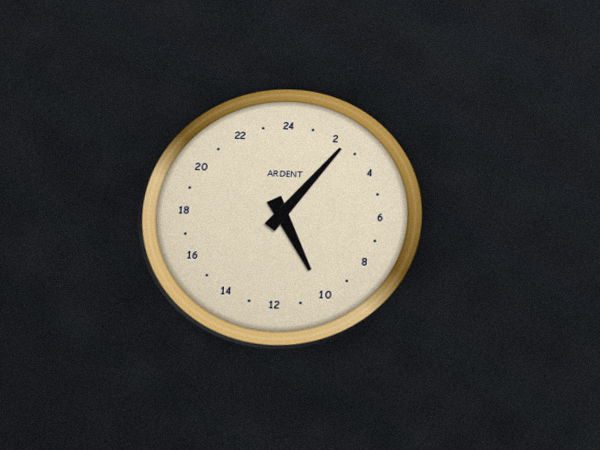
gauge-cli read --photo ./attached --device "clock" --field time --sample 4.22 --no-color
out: 10.06
